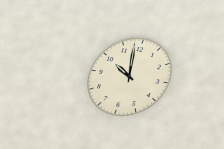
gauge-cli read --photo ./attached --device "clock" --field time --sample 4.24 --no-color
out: 9.58
